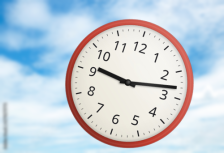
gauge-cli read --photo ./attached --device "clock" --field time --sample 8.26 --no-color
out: 9.13
